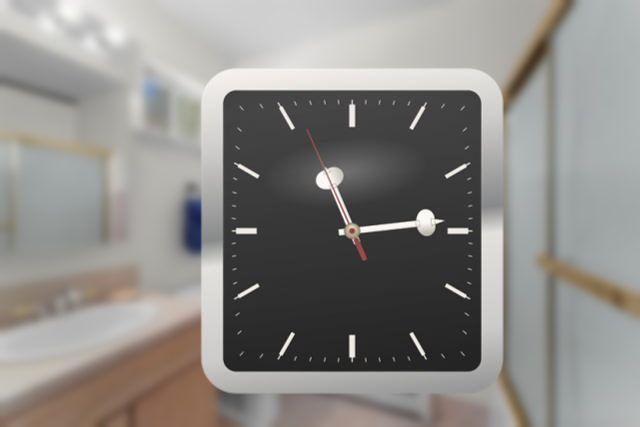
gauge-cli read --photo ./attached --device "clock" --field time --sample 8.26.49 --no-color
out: 11.13.56
